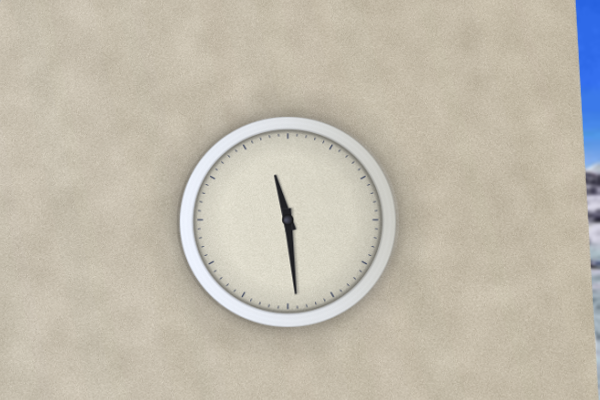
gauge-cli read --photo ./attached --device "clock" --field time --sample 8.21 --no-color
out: 11.29
